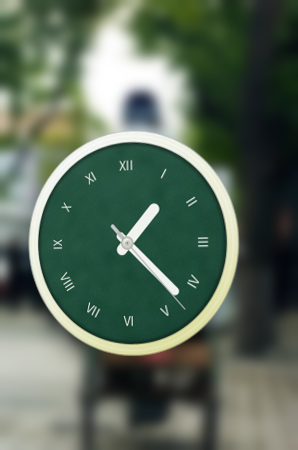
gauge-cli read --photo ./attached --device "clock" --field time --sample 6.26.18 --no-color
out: 1.22.23
